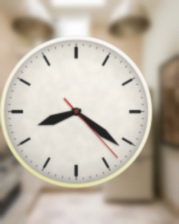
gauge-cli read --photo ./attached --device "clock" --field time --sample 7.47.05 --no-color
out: 8.21.23
